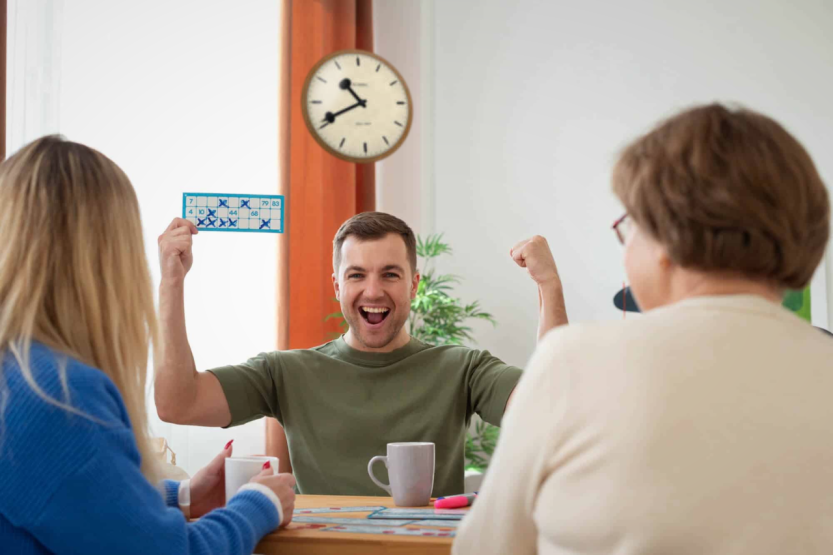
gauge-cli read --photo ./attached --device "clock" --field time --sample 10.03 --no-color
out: 10.41
